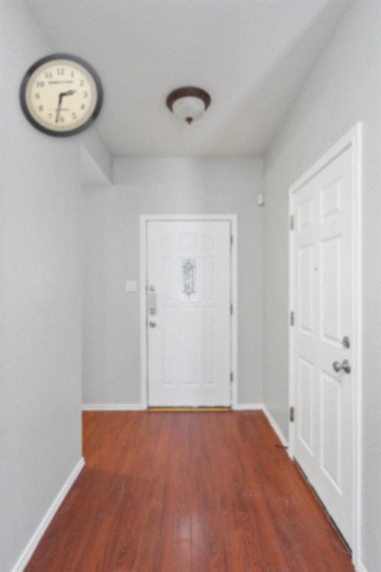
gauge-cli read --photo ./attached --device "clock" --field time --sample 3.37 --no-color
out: 2.32
